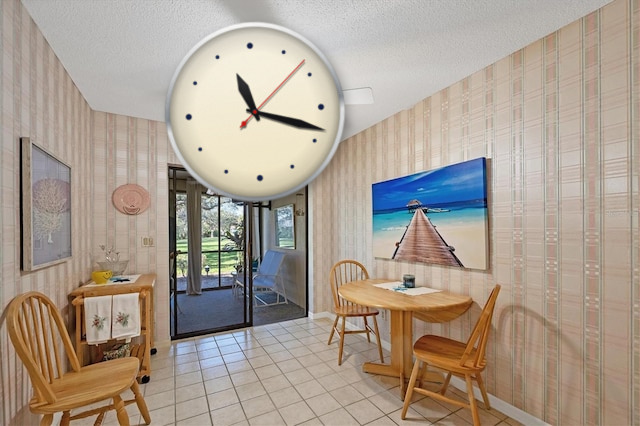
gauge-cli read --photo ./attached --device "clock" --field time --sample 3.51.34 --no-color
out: 11.18.08
